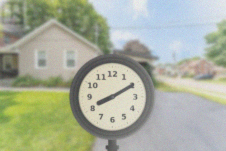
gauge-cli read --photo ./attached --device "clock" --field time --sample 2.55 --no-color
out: 8.10
